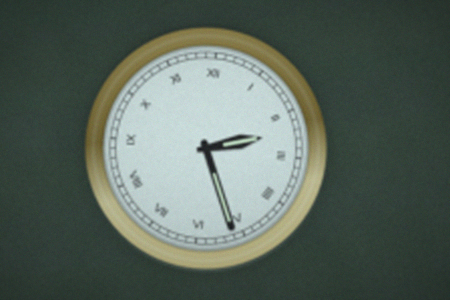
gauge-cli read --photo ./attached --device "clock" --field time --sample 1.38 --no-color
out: 2.26
